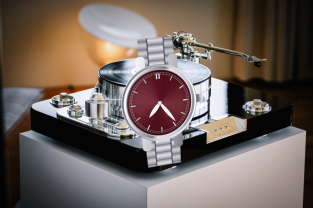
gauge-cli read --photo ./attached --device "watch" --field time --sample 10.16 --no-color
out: 7.24
